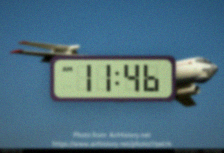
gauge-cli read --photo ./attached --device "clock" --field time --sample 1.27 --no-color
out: 11.46
